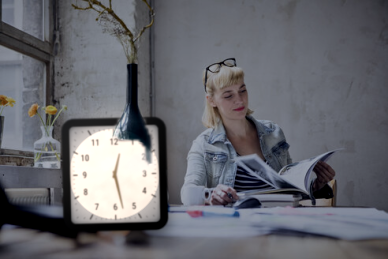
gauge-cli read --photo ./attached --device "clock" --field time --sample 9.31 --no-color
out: 12.28
